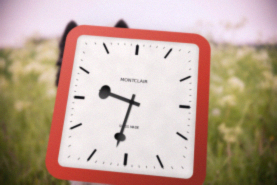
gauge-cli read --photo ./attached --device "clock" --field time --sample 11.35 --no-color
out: 9.32
